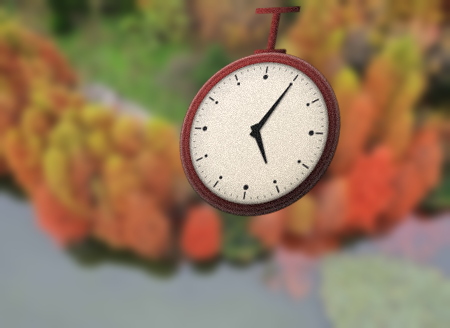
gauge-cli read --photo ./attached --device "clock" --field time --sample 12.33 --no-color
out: 5.05
